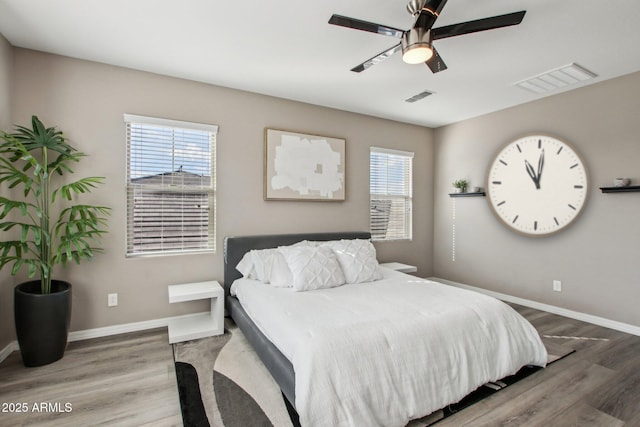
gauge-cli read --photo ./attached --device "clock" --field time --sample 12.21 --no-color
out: 11.01
